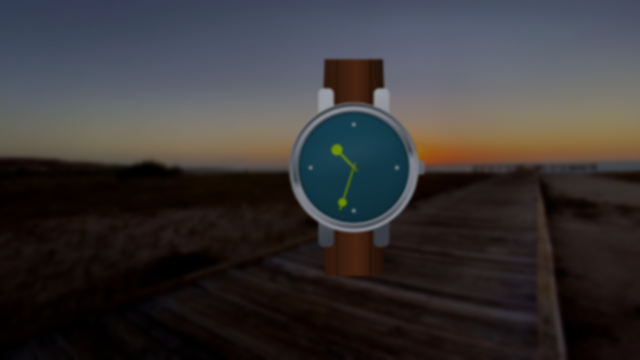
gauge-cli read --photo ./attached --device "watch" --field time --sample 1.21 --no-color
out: 10.33
